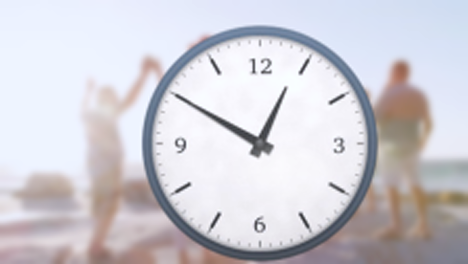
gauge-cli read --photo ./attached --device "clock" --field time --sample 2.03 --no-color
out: 12.50
